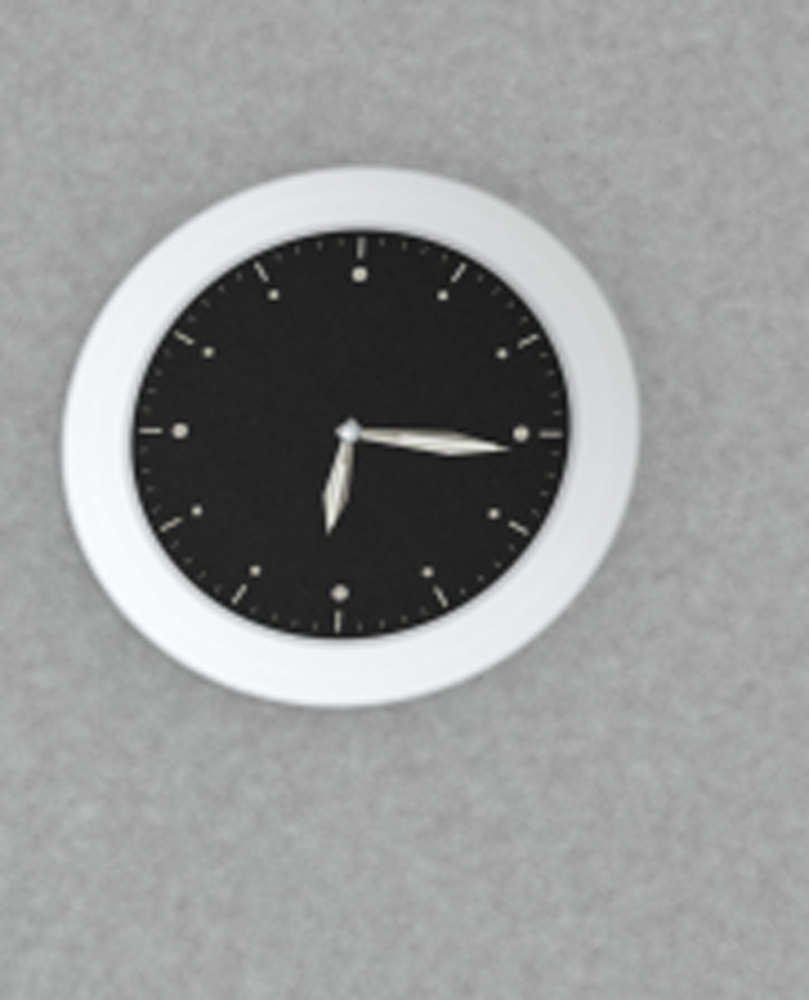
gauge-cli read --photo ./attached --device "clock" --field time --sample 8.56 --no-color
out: 6.16
